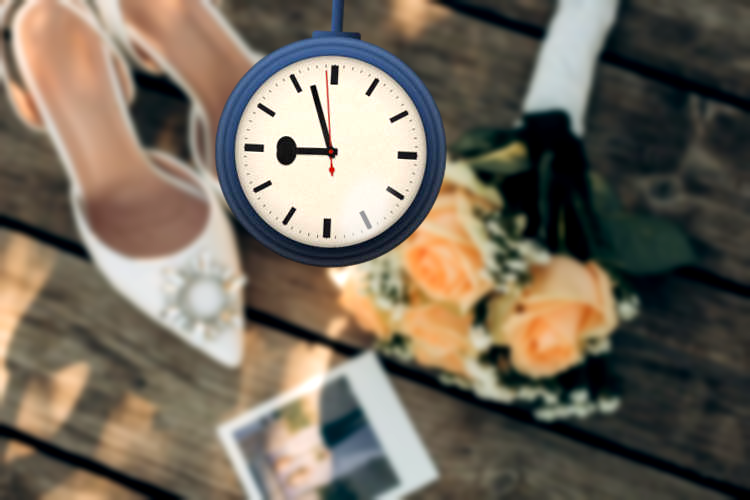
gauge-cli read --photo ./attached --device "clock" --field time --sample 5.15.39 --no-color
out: 8.56.59
